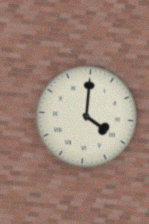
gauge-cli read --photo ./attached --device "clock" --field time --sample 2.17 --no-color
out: 4.00
